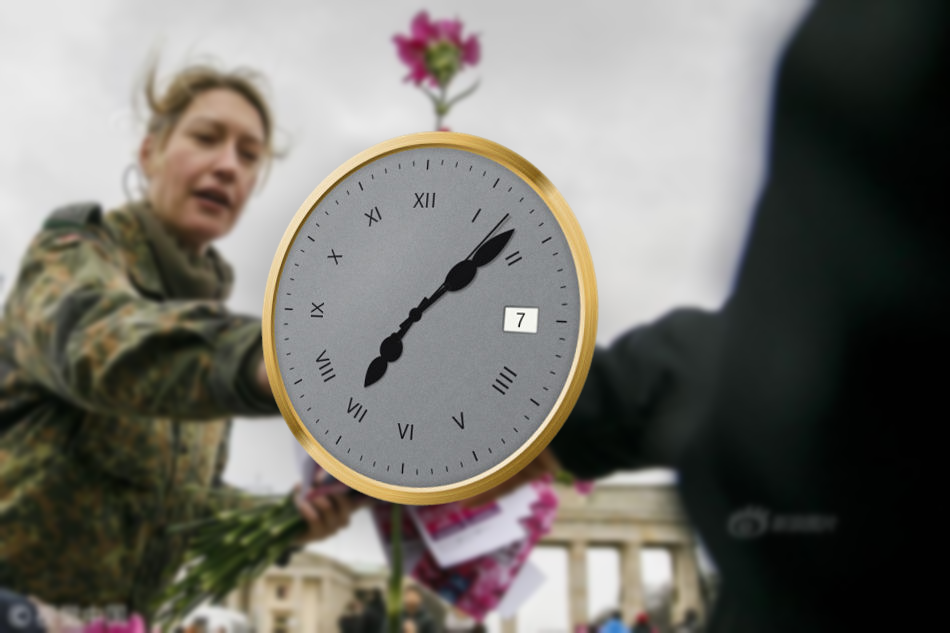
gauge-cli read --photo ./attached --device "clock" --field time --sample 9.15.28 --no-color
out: 7.08.07
